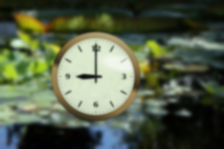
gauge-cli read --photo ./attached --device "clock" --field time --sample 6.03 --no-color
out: 9.00
